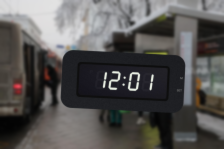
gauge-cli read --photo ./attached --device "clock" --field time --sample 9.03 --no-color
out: 12.01
